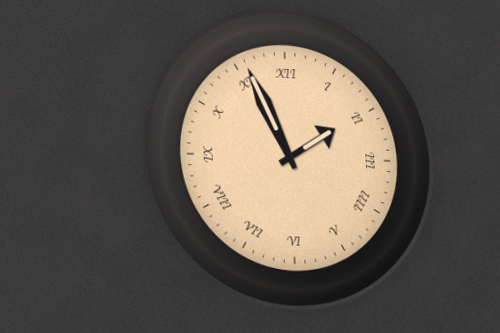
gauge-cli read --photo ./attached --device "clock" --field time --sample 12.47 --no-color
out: 1.56
